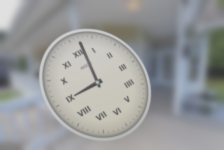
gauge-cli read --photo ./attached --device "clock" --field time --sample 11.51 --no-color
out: 9.02
